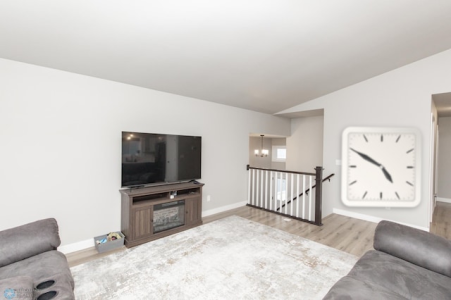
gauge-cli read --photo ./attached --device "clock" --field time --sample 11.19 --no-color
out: 4.50
